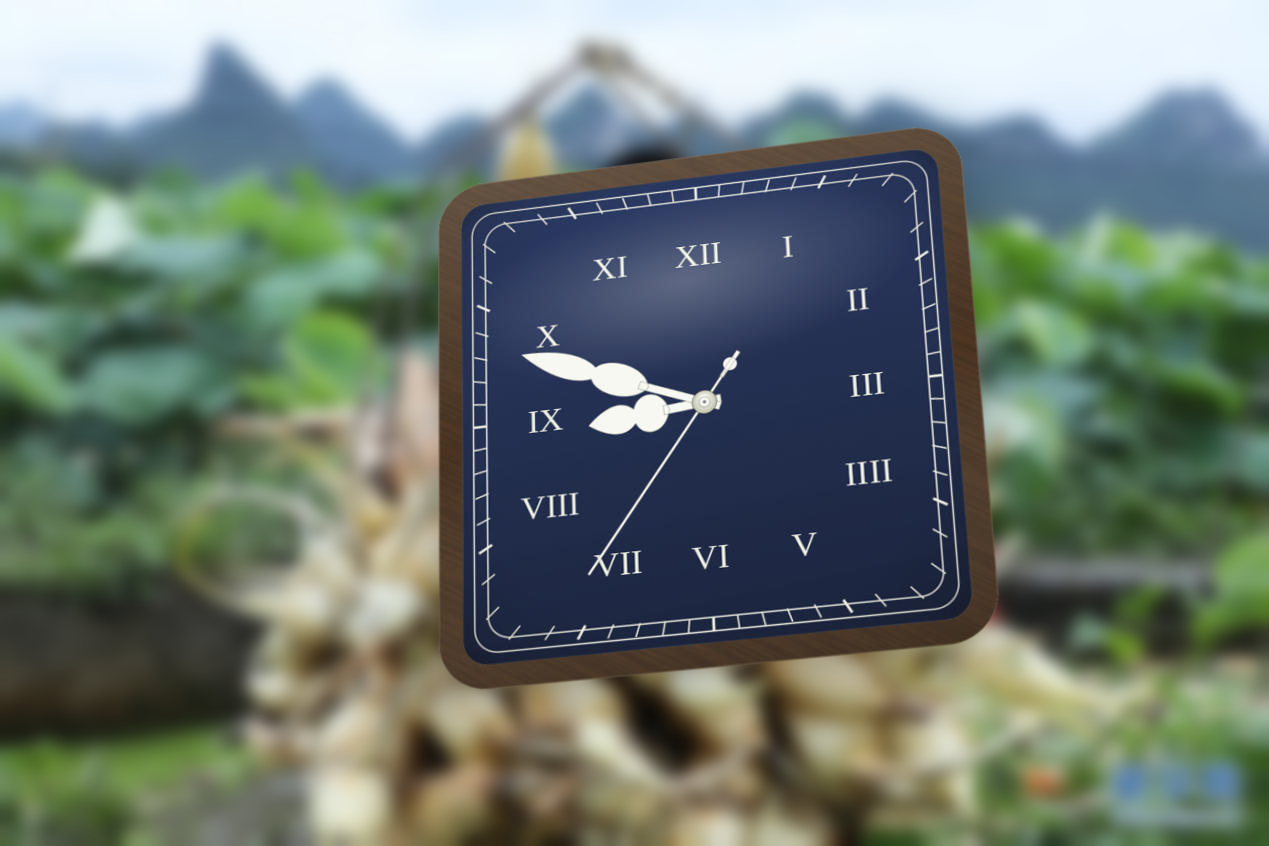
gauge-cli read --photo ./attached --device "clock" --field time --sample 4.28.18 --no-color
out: 8.48.36
